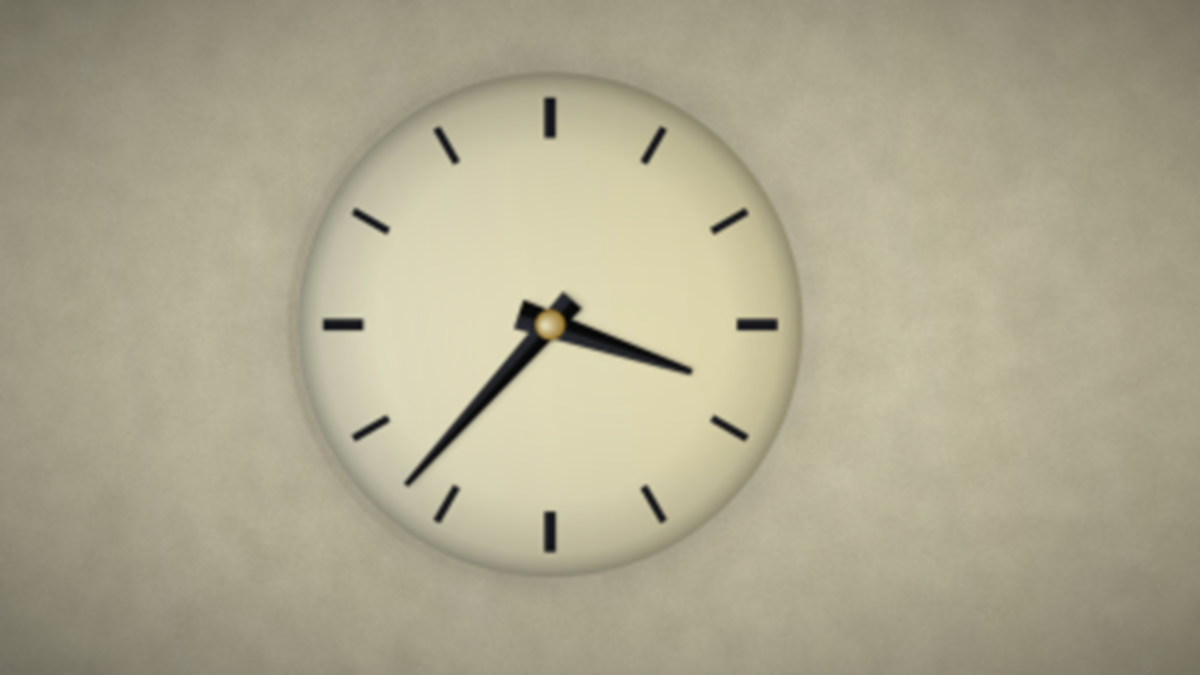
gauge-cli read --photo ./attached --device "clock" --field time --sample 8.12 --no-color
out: 3.37
